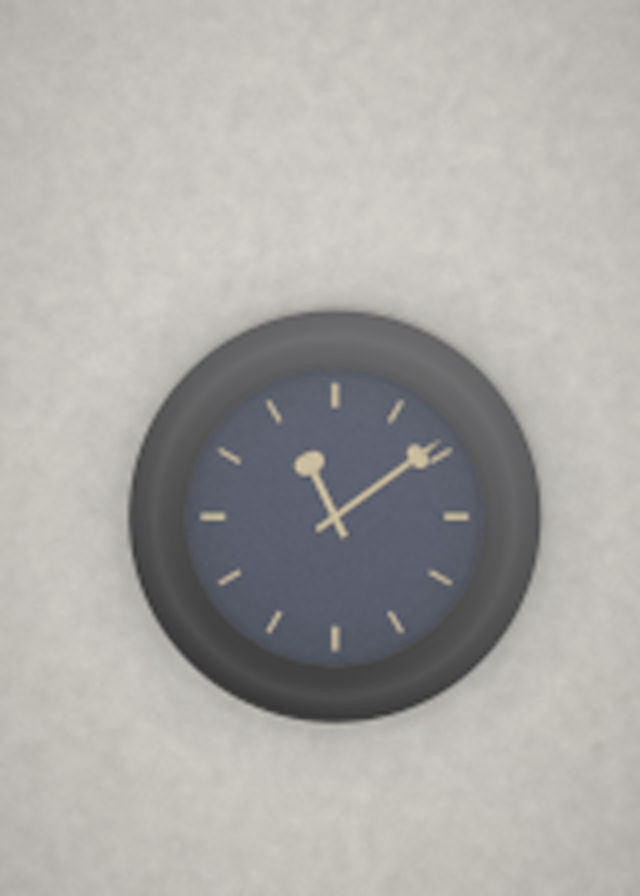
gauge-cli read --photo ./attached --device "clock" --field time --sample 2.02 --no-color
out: 11.09
